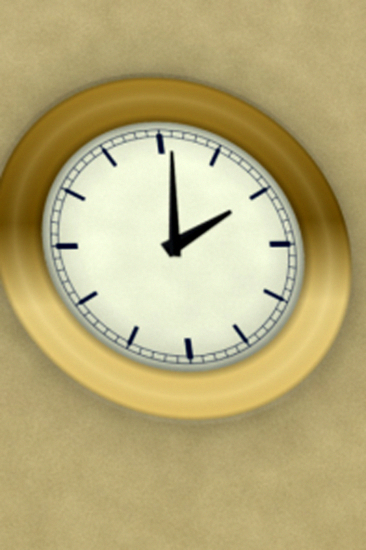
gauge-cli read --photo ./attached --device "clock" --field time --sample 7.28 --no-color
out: 2.01
